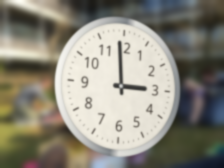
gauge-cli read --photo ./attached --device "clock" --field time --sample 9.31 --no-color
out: 2.59
